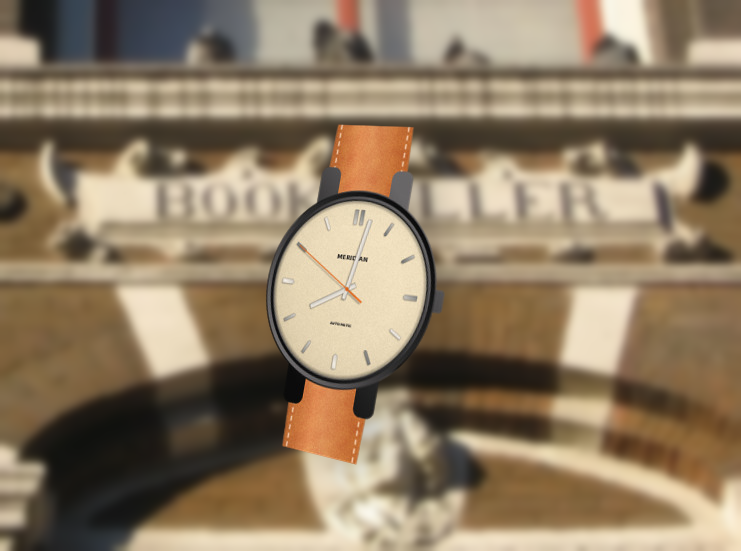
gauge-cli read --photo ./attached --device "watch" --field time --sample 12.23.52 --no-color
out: 8.01.50
